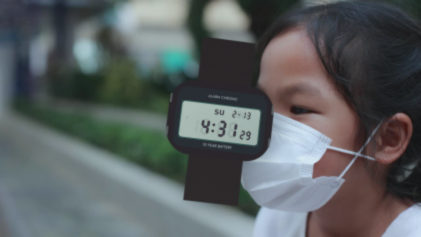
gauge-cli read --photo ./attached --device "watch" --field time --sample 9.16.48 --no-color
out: 4.31.29
